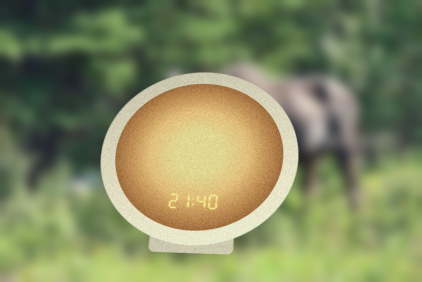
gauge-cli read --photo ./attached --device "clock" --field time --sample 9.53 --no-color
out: 21.40
